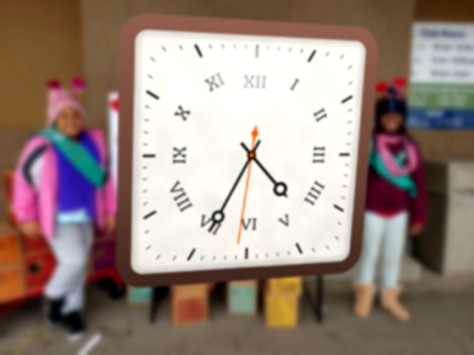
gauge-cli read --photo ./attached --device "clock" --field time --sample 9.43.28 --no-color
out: 4.34.31
